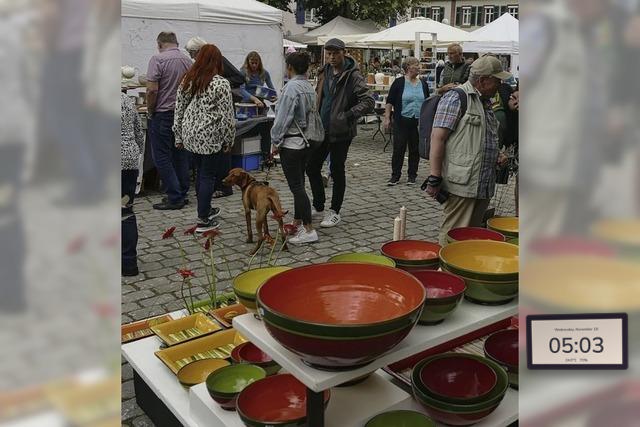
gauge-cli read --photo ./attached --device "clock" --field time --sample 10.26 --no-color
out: 5.03
